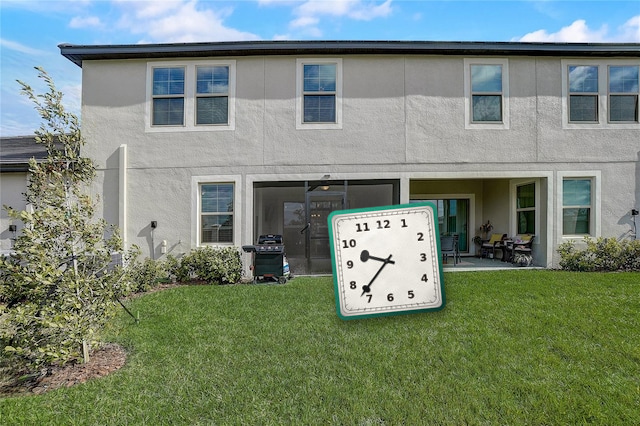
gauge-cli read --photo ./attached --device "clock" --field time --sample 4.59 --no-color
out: 9.37
